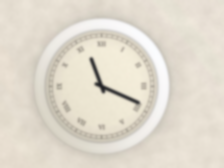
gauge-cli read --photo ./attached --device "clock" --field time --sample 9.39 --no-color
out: 11.19
